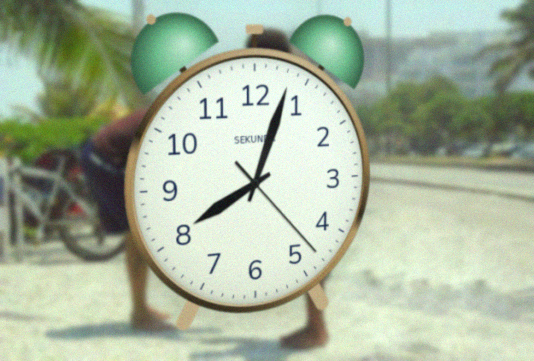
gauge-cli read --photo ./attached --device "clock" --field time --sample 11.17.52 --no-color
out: 8.03.23
